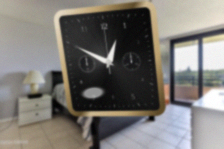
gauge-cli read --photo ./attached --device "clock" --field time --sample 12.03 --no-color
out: 12.50
